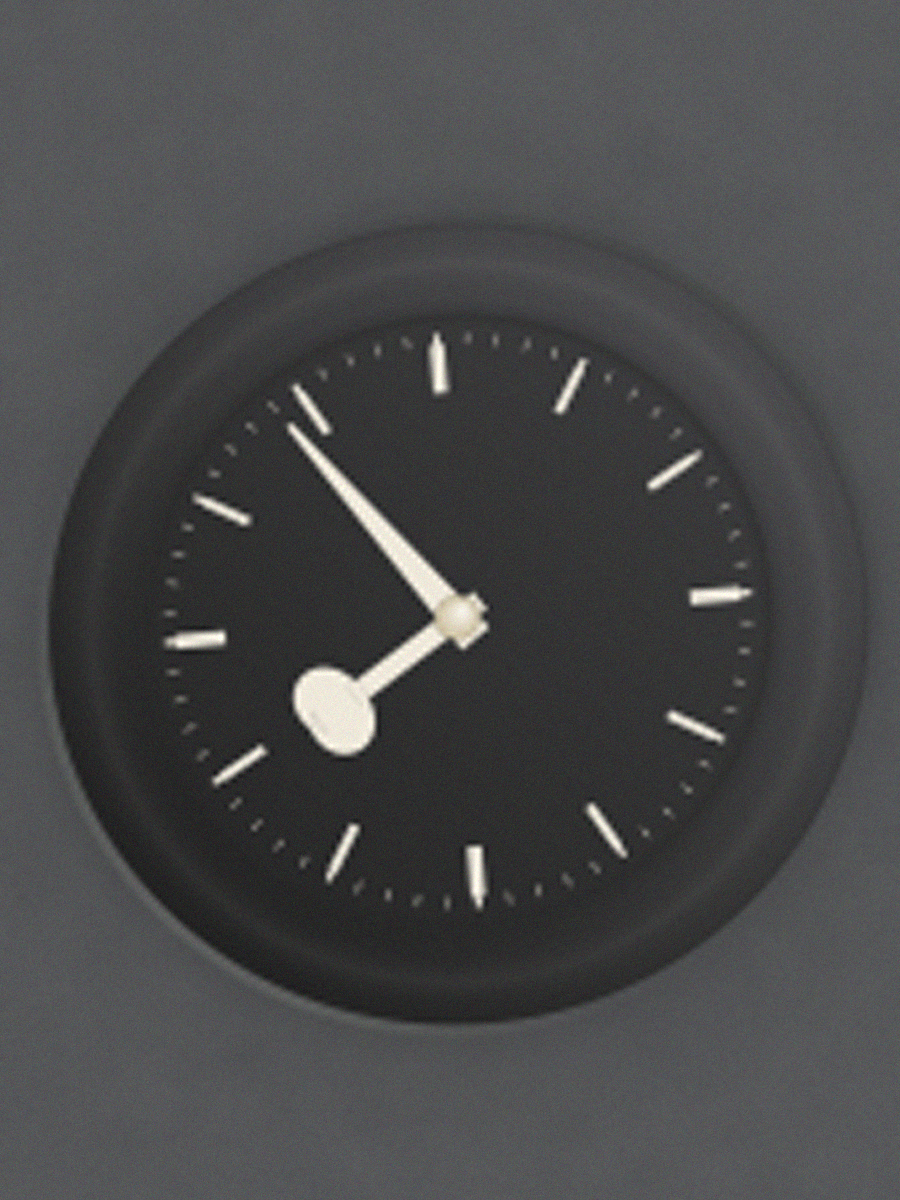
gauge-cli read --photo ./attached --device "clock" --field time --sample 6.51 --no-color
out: 7.54
